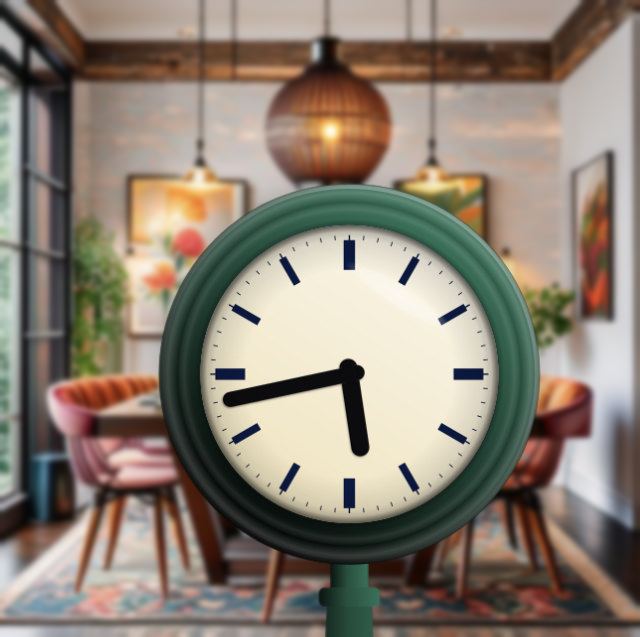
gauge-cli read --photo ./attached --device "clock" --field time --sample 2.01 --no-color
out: 5.43
